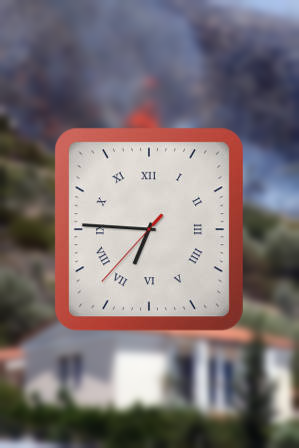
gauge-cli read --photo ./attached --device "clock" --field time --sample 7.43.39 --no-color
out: 6.45.37
